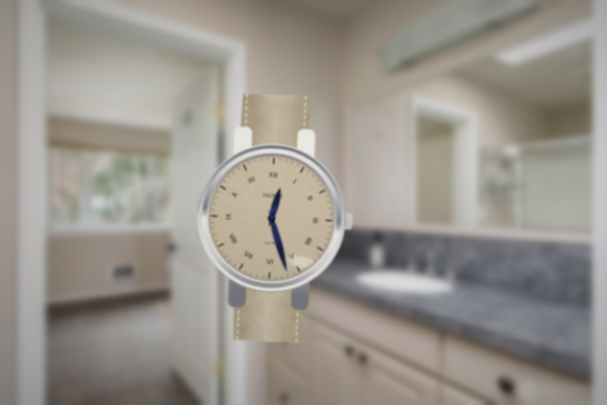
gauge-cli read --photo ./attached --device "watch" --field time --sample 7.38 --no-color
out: 12.27
